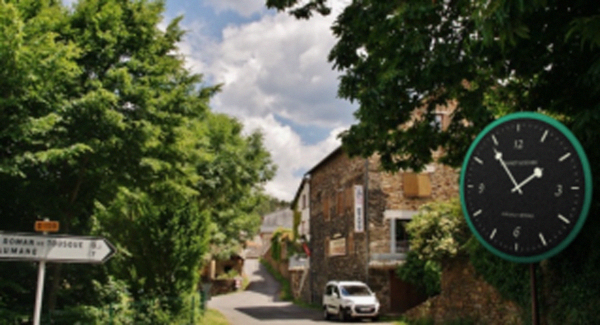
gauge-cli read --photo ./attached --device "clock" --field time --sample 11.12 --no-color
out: 1.54
